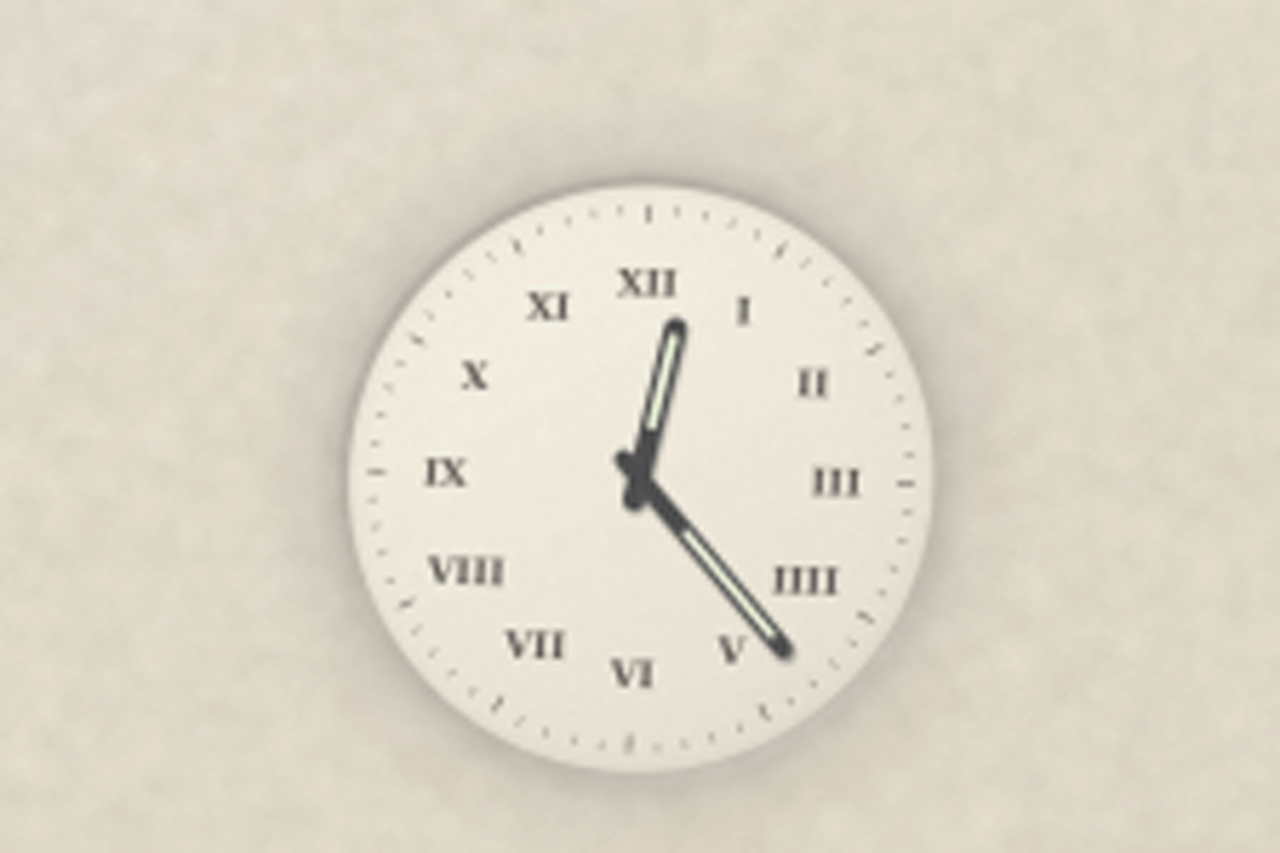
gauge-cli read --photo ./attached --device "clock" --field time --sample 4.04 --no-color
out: 12.23
